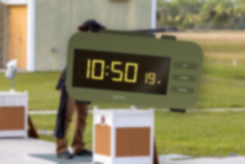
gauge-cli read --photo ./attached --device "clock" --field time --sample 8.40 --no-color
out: 10.50
